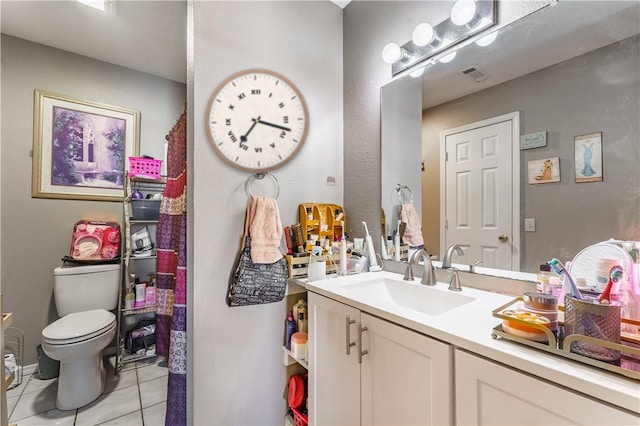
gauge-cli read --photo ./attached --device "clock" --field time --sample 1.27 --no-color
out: 7.18
